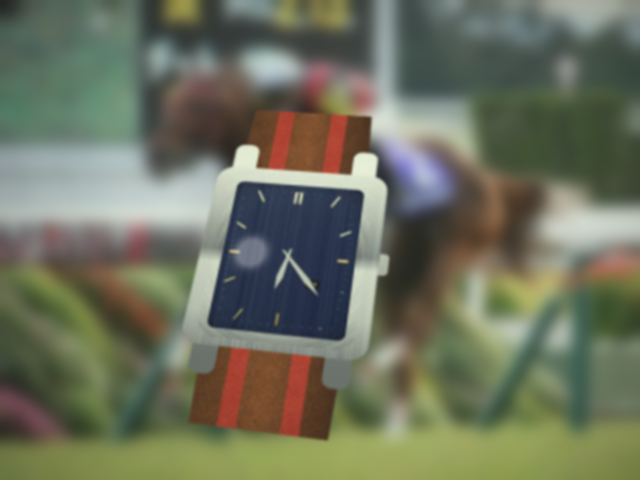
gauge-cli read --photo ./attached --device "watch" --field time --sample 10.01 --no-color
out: 6.23
